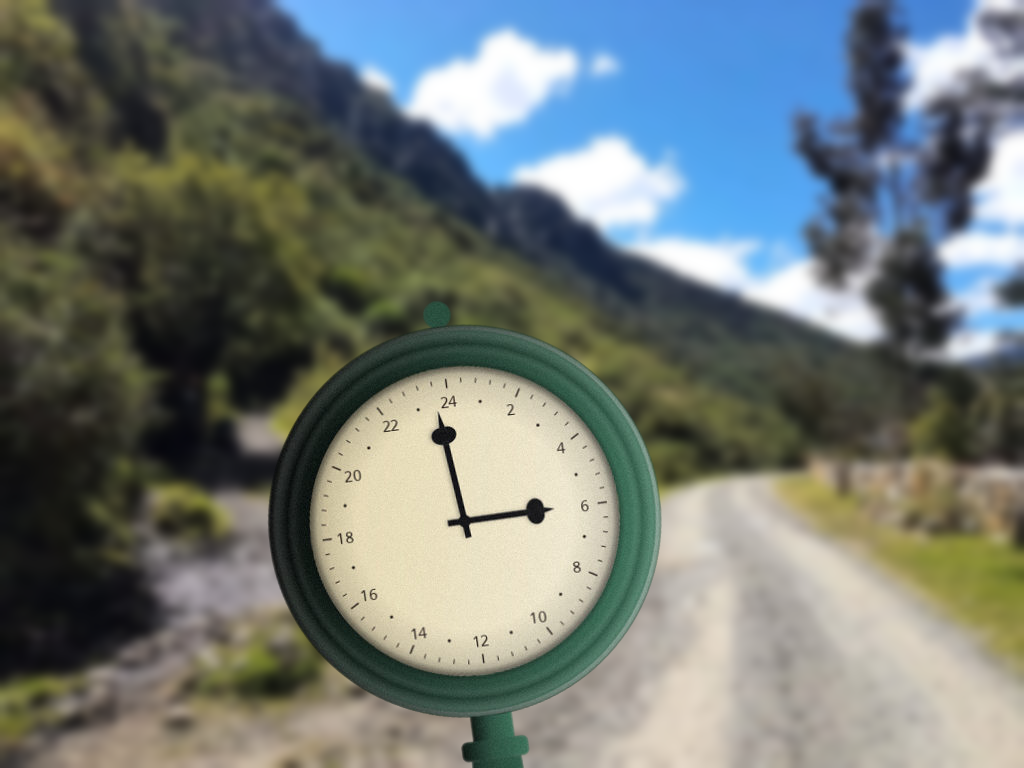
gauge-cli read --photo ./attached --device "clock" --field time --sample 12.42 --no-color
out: 5.59
